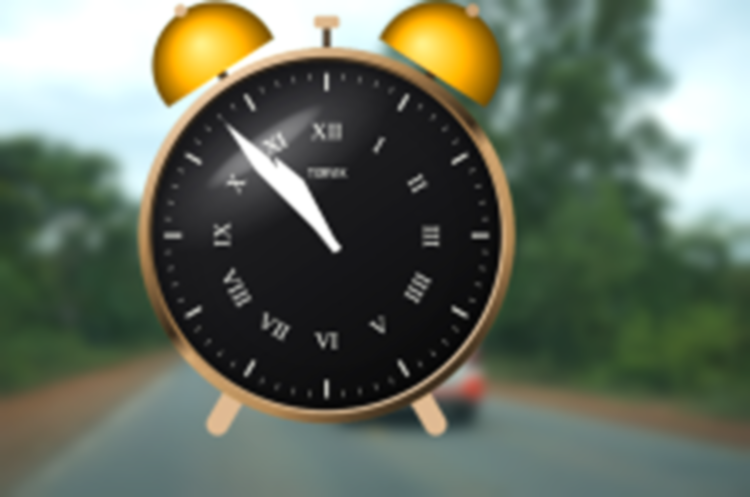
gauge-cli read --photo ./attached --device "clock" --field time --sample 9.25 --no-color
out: 10.53
